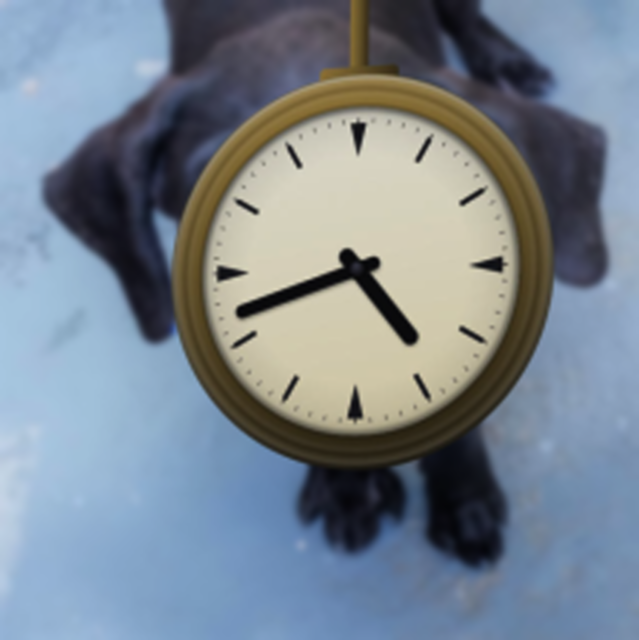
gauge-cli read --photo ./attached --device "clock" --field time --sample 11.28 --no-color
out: 4.42
